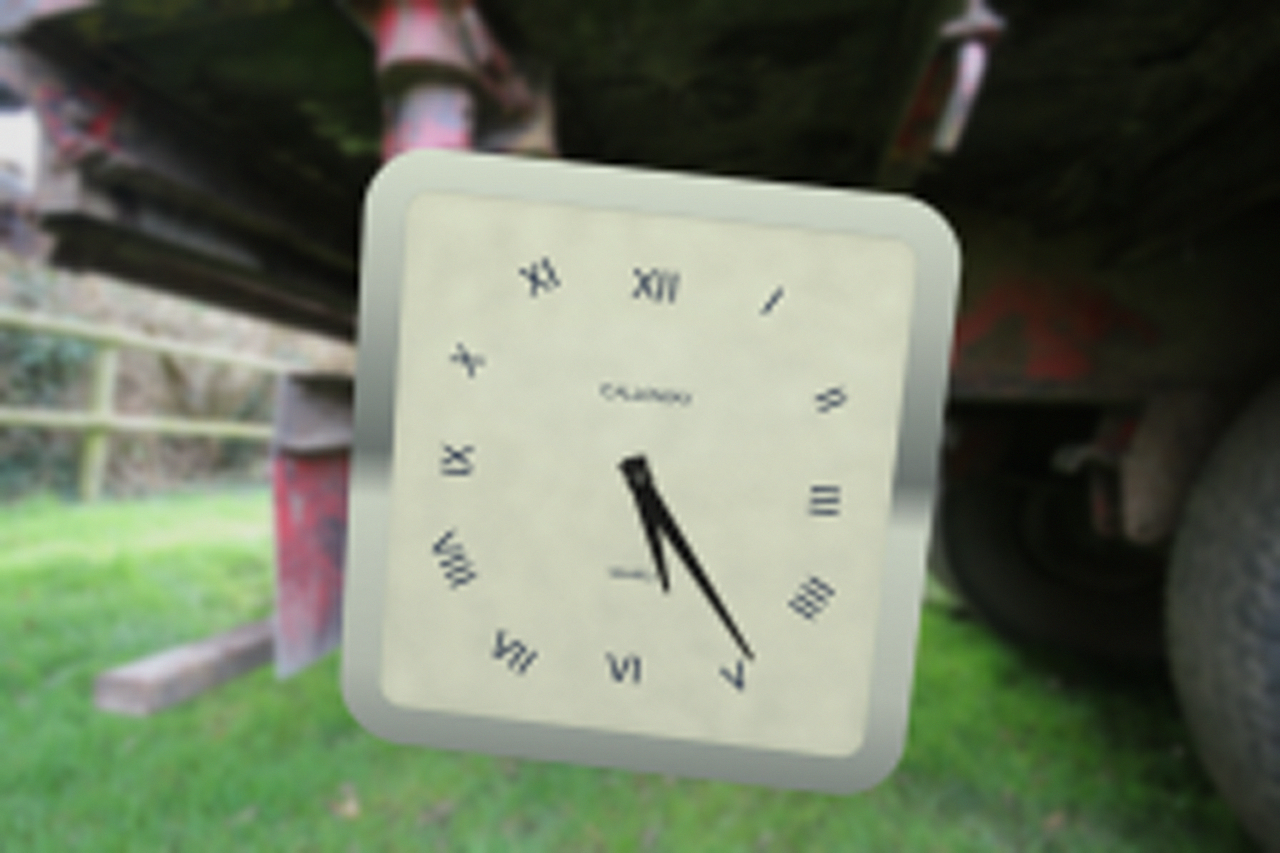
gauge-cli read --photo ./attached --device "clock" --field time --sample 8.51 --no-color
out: 5.24
